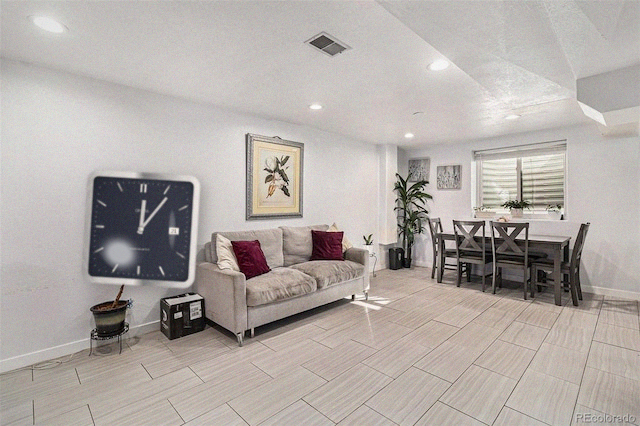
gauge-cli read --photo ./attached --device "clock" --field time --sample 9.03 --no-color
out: 12.06
